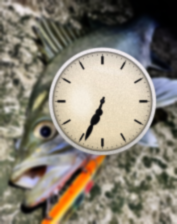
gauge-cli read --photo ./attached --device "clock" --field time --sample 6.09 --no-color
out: 6.34
